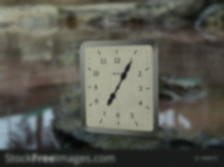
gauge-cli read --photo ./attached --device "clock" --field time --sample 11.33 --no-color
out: 7.05
